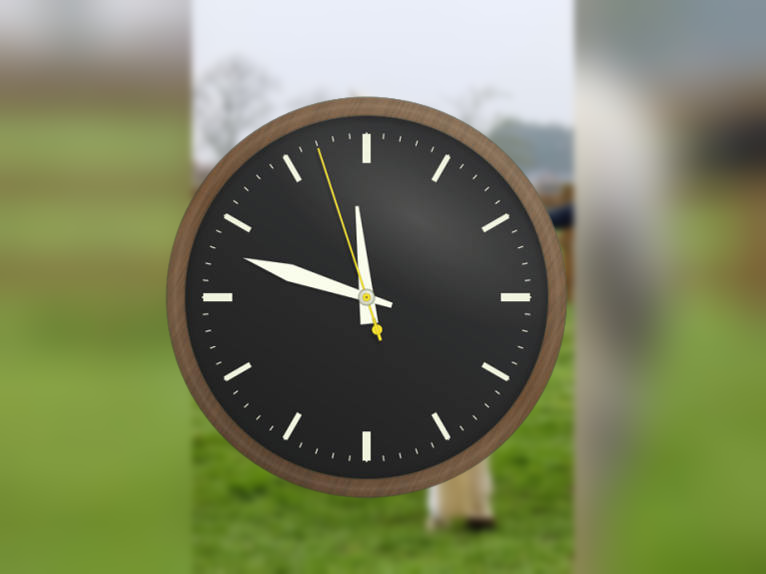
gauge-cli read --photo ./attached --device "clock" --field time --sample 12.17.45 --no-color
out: 11.47.57
